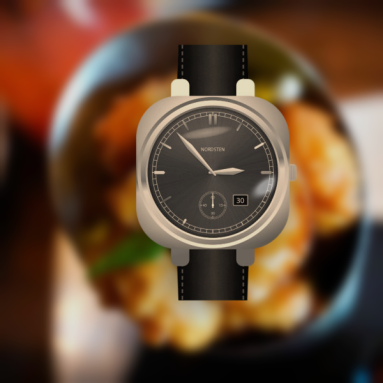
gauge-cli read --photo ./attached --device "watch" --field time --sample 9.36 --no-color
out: 2.53
